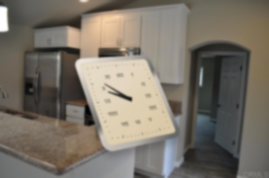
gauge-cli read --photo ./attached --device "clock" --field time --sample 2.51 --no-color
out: 9.52
